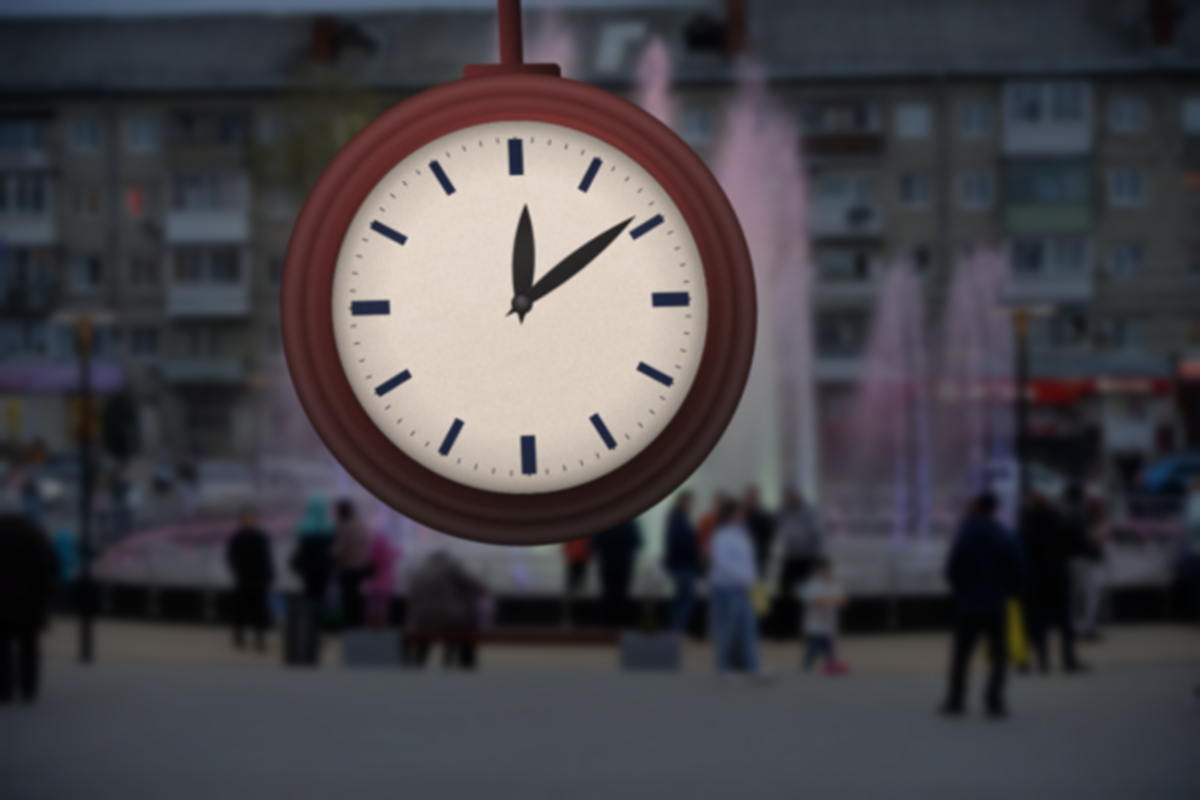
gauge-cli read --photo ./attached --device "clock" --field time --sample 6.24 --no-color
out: 12.09
